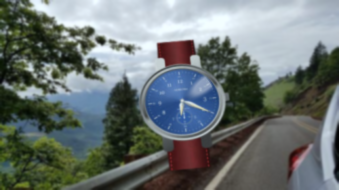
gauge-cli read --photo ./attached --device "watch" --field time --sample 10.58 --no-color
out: 6.20
